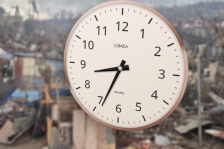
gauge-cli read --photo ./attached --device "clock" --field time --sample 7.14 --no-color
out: 8.34
